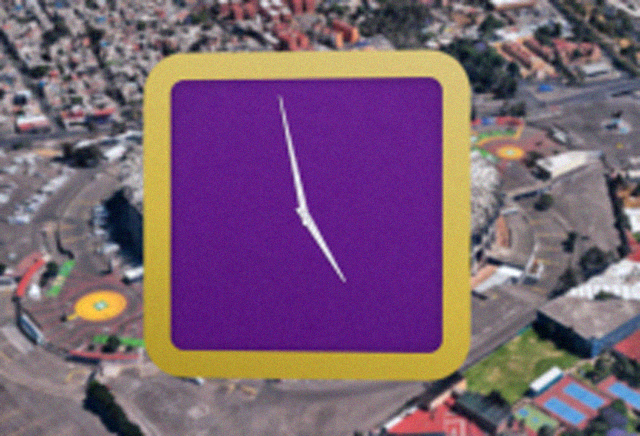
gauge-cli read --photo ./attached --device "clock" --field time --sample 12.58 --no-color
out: 4.58
